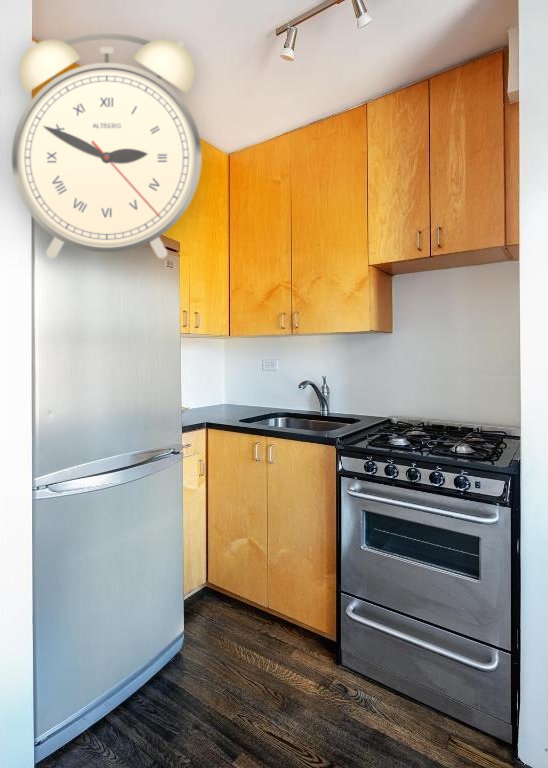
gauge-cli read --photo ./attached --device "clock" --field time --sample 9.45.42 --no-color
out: 2.49.23
